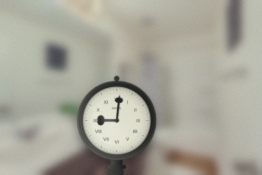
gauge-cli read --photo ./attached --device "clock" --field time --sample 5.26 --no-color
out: 9.01
